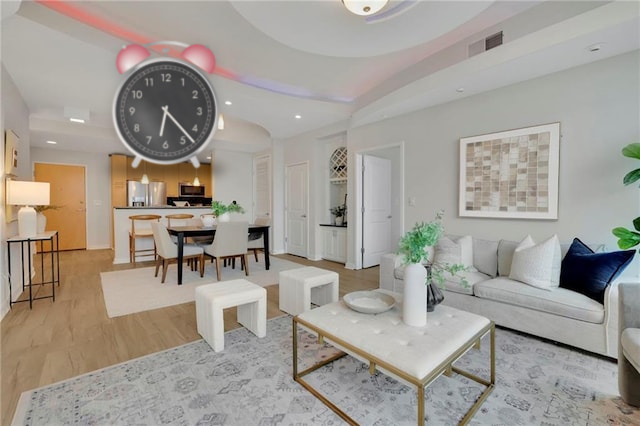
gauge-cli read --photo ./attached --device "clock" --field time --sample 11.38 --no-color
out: 6.23
